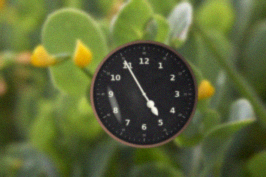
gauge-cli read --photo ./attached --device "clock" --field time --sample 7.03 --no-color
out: 4.55
